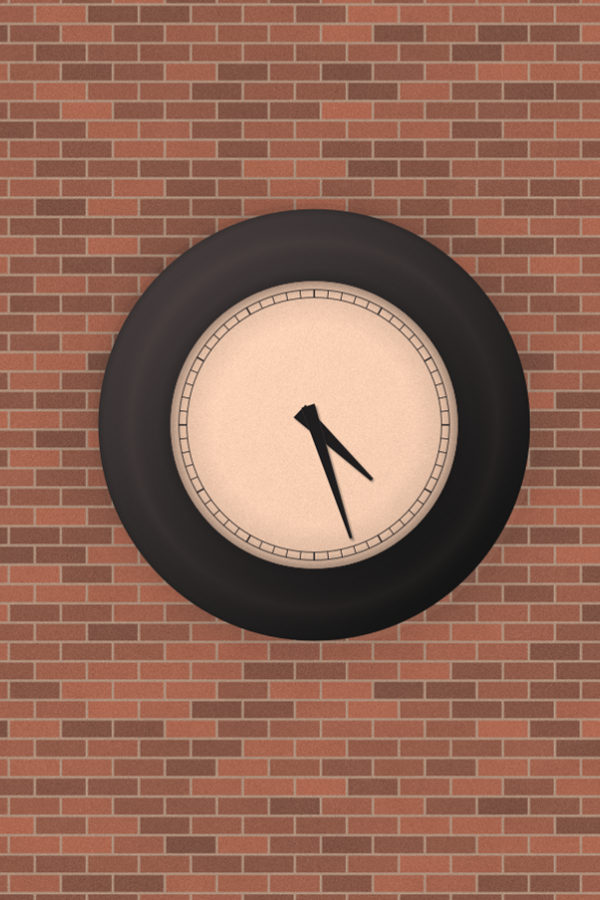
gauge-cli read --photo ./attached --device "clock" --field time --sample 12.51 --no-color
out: 4.27
